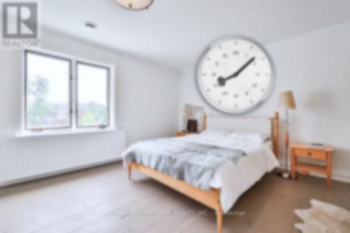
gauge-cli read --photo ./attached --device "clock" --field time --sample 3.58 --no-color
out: 8.08
